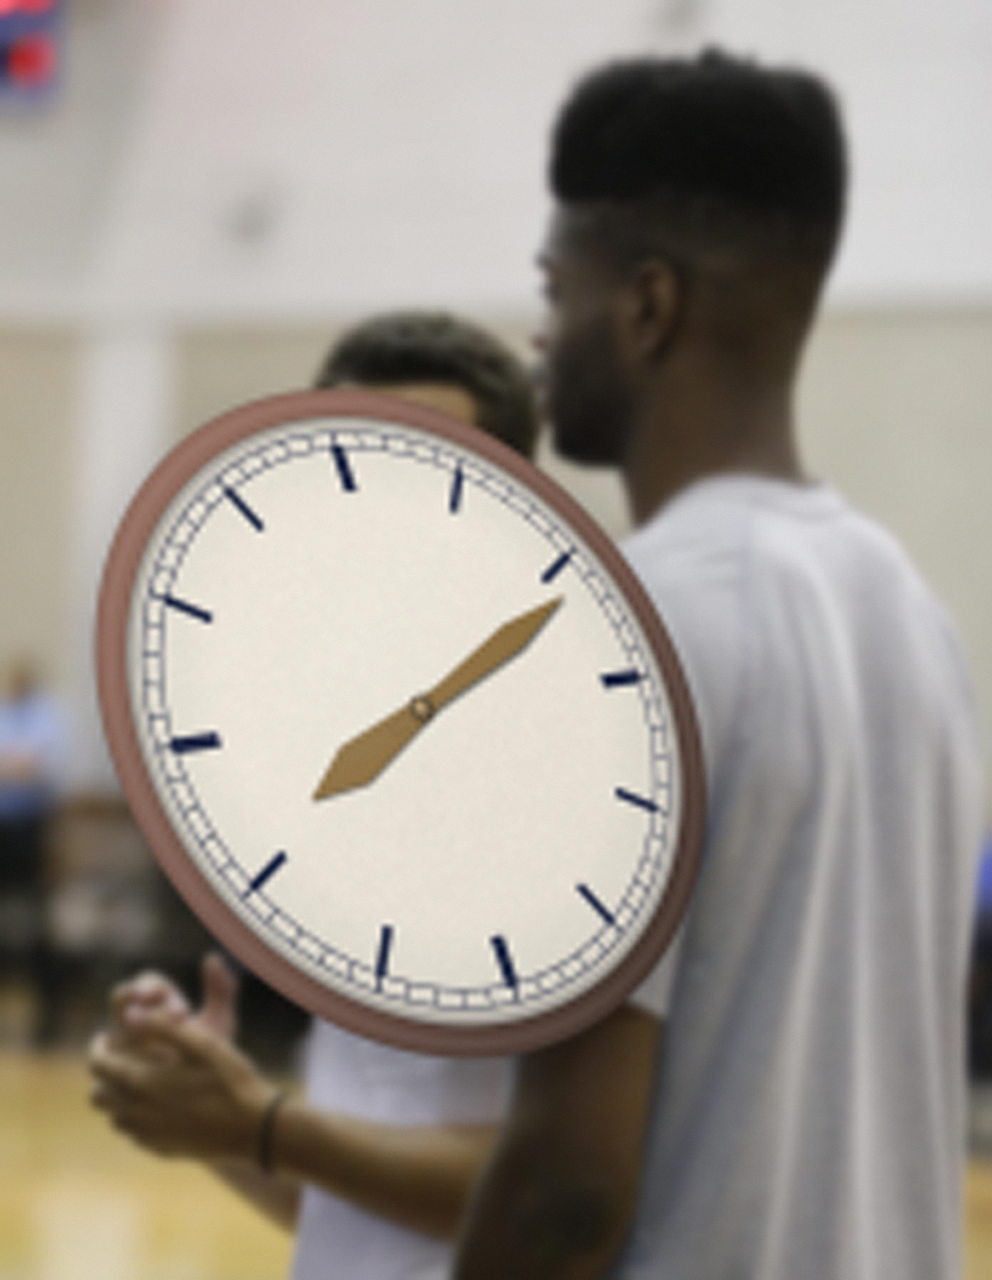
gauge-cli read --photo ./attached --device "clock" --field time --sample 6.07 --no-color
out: 8.11
